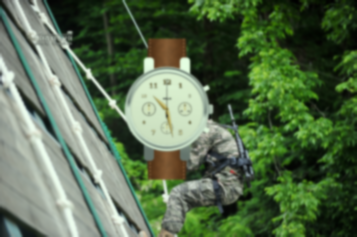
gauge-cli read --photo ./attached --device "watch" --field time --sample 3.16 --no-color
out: 10.28
